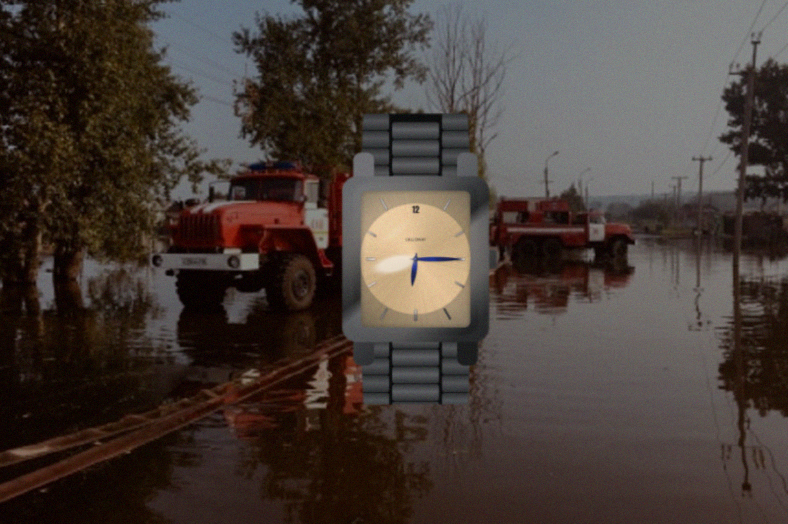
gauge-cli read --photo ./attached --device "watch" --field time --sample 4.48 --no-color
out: 6.15
